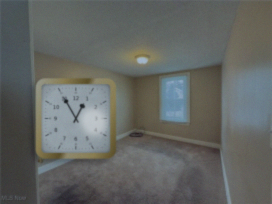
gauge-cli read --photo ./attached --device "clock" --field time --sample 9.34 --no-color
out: 12.55
